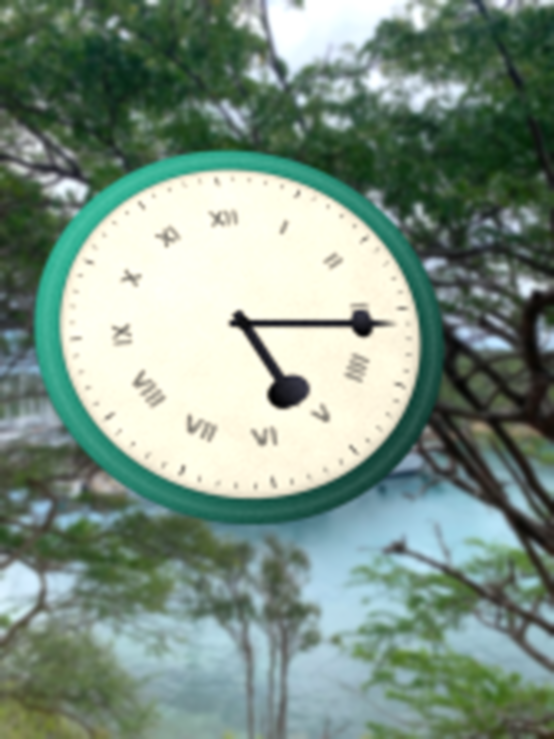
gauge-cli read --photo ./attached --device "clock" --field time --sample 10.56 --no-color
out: 5.16
